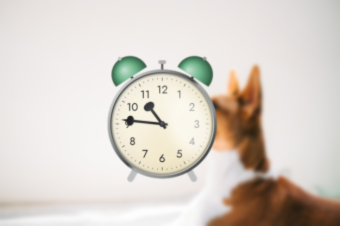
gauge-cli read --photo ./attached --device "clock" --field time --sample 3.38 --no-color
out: 10.46
